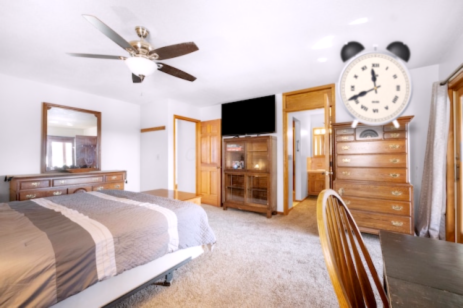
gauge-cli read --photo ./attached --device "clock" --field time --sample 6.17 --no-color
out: 11.41
